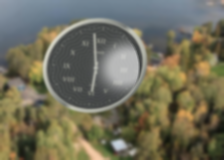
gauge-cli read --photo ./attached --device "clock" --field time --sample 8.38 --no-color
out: 5.58
